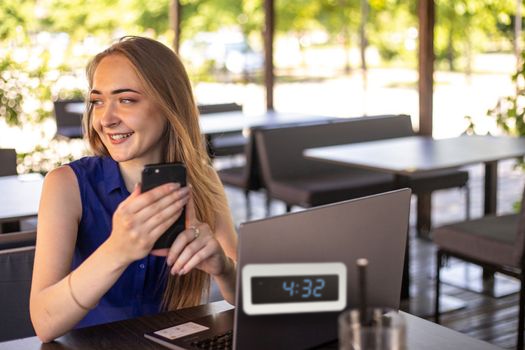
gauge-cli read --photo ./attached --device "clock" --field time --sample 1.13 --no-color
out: 4.32
